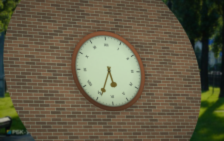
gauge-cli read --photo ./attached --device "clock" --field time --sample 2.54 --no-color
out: 5.34
